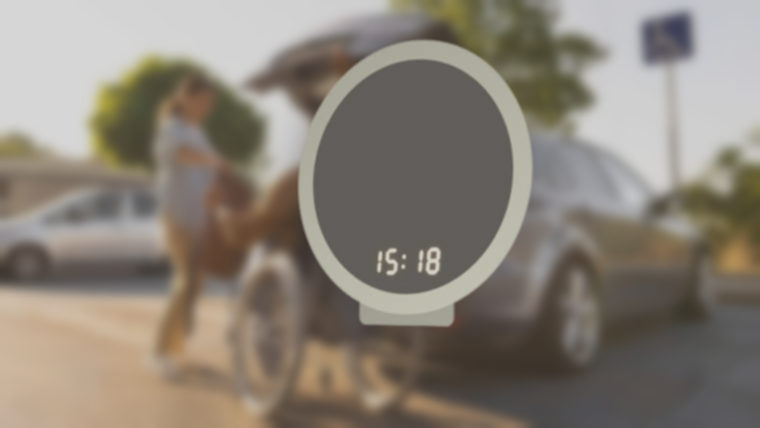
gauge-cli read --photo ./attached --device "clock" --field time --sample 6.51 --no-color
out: 15.18
